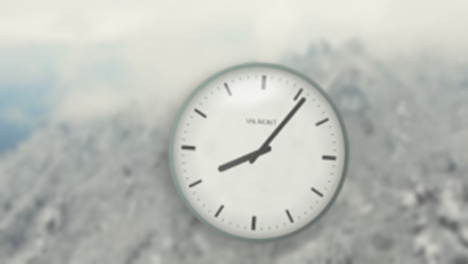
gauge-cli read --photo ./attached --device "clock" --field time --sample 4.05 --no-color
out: 8.06
